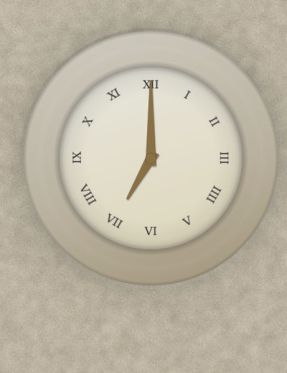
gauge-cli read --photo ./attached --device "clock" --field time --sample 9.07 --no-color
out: 7.00
